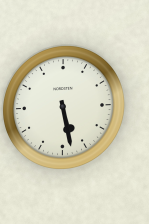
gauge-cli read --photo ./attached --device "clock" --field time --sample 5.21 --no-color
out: 5.28
